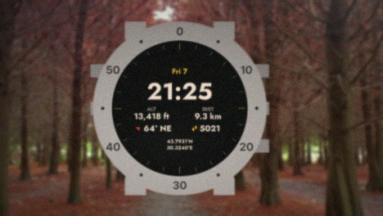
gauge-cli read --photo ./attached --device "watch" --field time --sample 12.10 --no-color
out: 21.25
